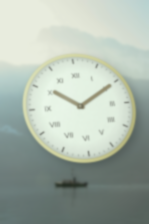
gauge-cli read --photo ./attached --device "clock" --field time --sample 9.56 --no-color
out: 10.10
